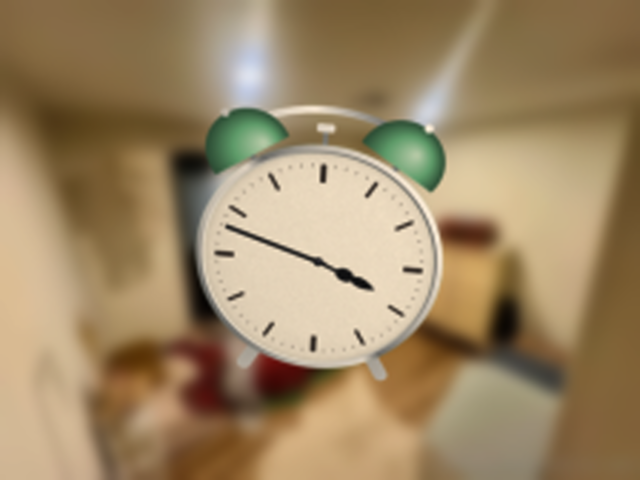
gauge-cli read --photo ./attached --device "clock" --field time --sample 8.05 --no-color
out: 3.48
